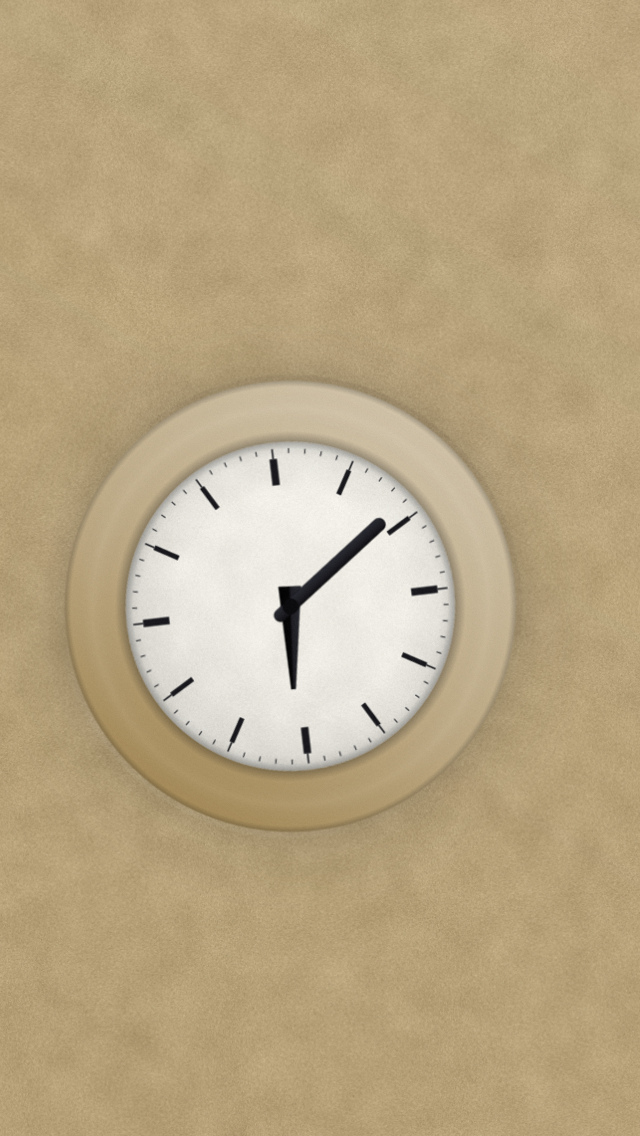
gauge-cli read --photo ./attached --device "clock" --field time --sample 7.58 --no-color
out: 6.09
